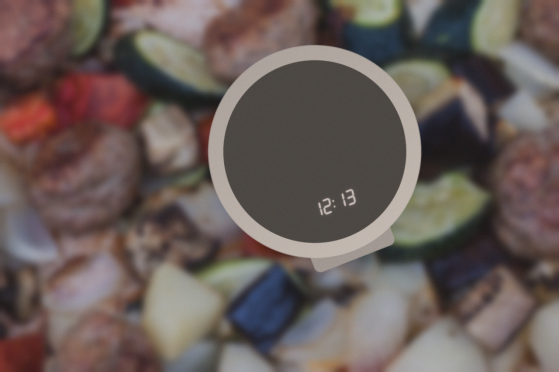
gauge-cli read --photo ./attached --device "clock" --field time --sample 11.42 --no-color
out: 12.13
